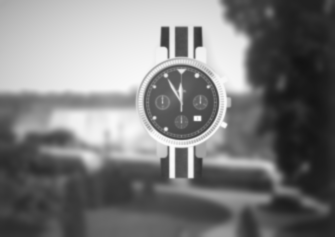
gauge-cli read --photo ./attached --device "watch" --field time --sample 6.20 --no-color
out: 11.55
